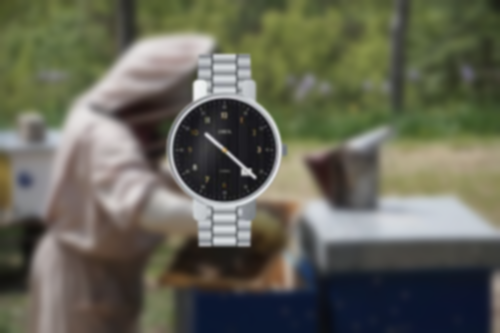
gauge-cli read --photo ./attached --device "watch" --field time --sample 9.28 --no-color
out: 10.22
